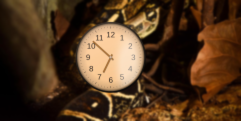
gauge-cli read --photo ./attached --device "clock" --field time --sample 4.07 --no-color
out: 6.52
